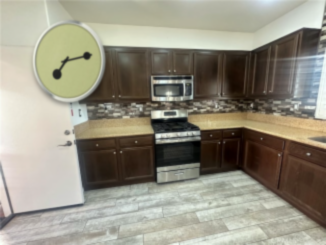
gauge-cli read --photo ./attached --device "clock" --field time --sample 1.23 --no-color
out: 7.13
